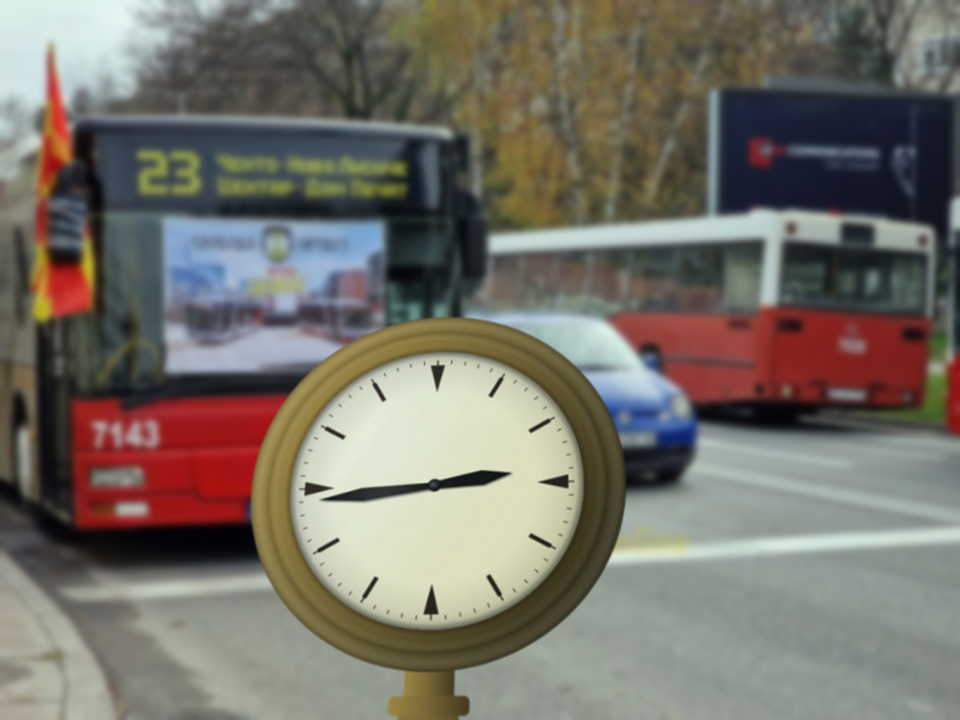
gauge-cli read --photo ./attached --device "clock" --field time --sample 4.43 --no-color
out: 2.44
